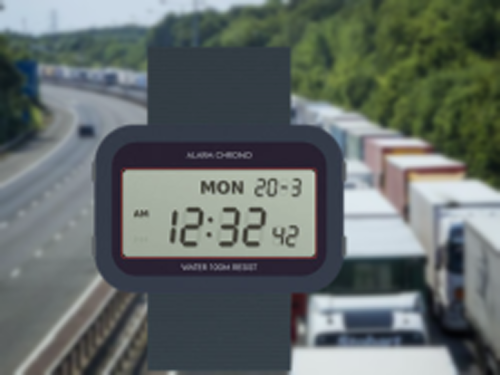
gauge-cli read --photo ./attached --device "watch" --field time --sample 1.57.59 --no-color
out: 12.32.42
